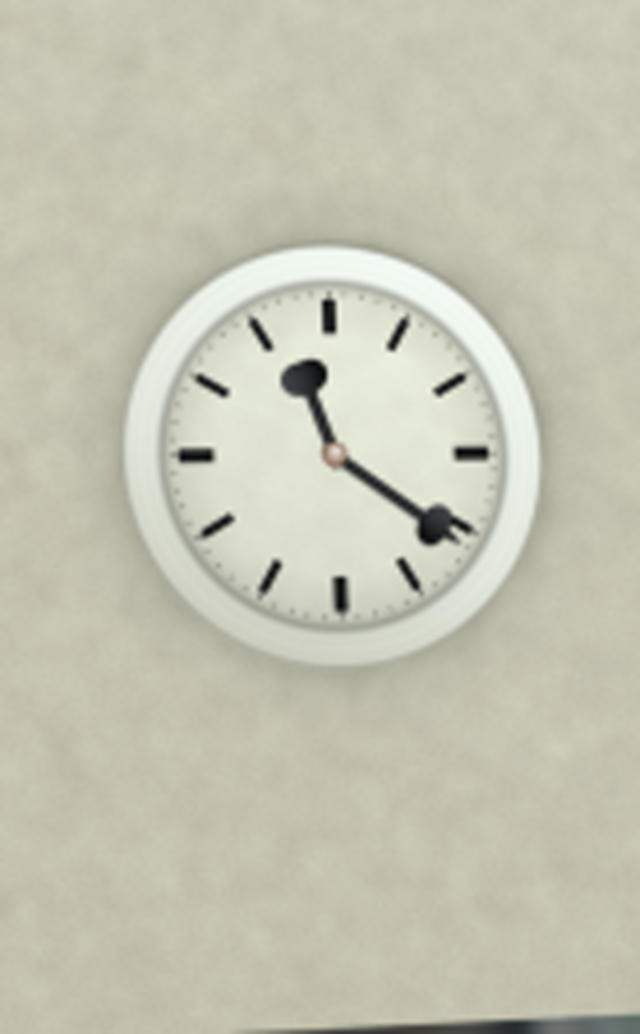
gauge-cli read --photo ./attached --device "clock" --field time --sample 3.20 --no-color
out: 11.21
